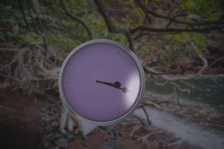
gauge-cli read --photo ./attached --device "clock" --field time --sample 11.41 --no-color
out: 3.18
